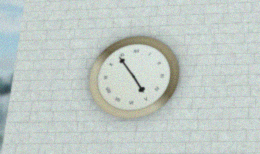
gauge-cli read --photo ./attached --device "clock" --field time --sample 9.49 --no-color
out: 4.54
